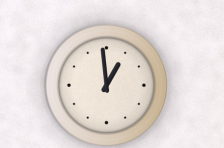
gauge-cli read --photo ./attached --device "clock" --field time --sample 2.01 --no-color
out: 12.59
